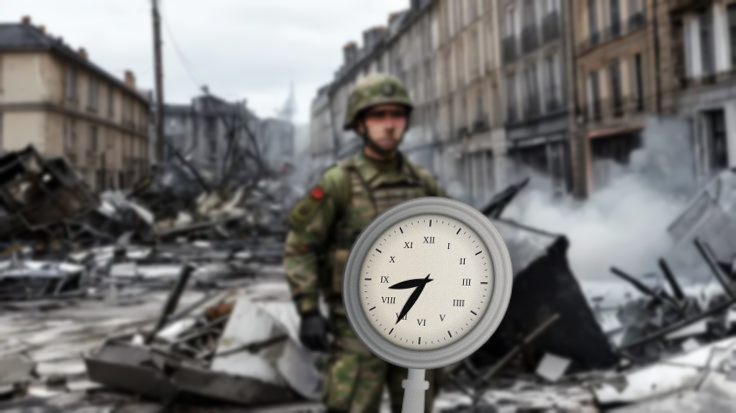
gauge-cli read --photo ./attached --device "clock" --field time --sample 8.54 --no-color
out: 8.35
